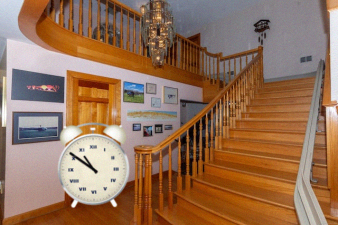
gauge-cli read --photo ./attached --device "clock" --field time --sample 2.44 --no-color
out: 10.51
